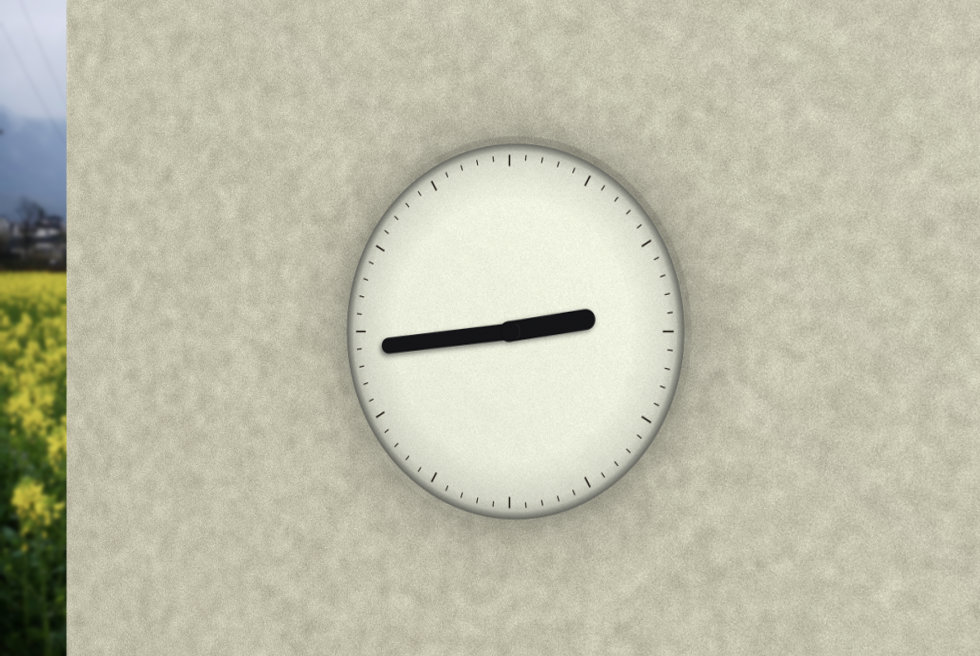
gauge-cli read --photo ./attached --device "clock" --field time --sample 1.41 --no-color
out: 2.44
